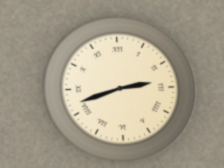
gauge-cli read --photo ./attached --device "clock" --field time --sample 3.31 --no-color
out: 2.42
